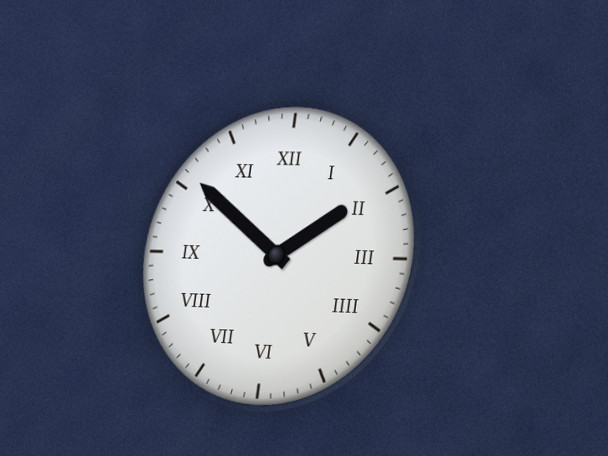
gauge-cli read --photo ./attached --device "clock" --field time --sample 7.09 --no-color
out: 1.51
